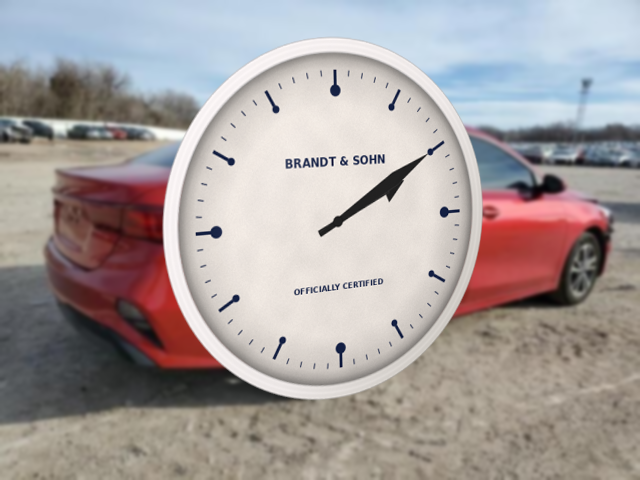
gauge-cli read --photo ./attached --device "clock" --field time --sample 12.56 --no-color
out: 2.10
